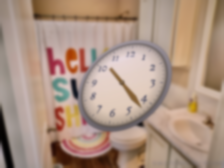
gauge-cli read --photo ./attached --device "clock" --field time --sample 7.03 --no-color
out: 10.22
